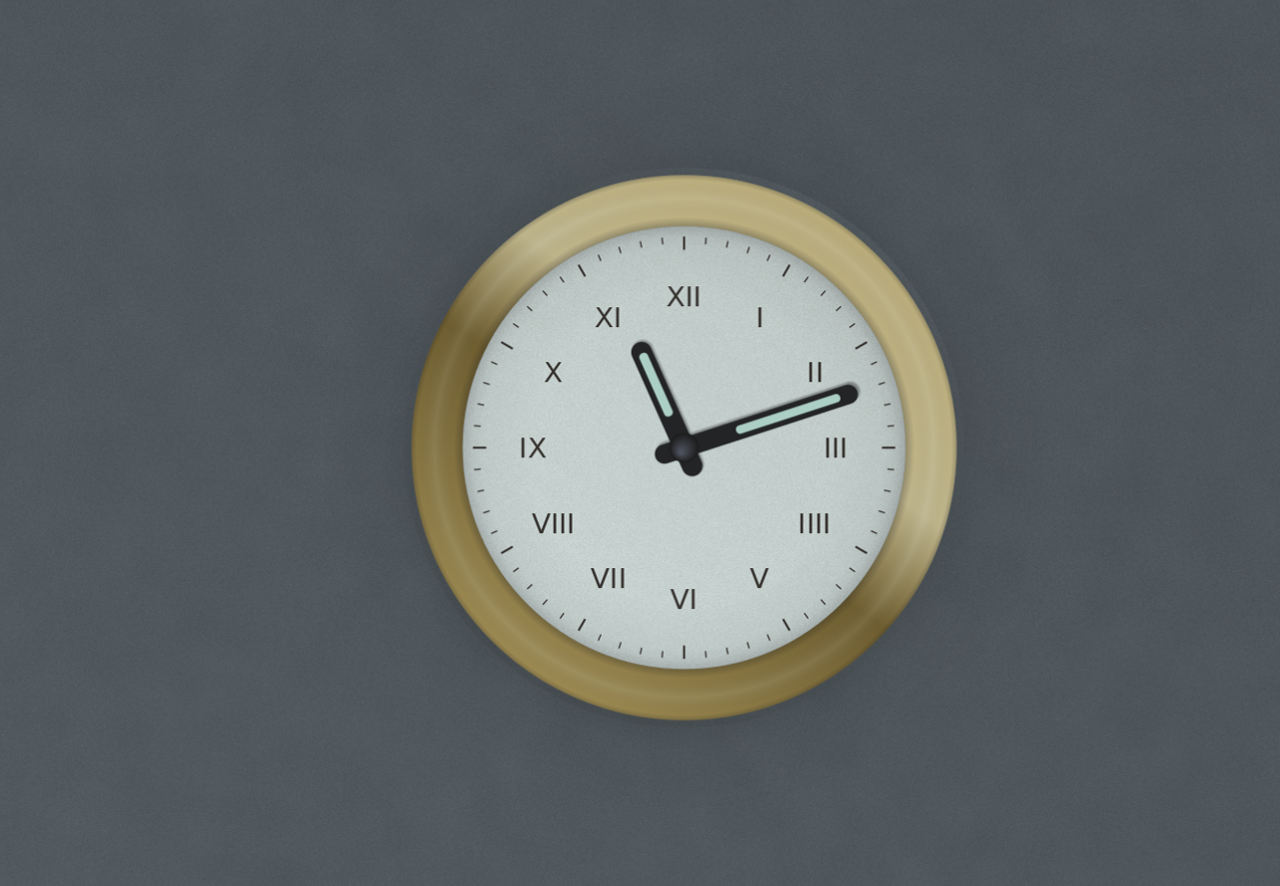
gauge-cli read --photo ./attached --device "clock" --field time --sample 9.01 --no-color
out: 11.12
